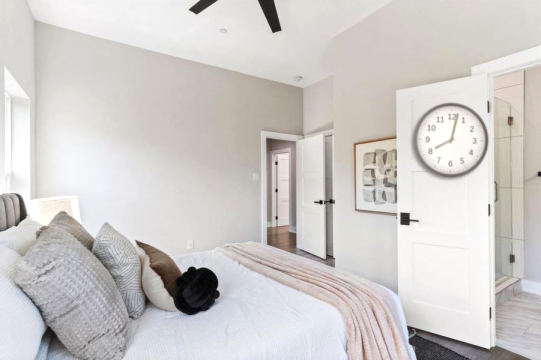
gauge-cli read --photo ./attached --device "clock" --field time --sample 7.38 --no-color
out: 8.02
